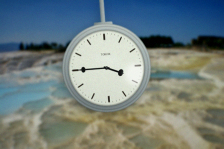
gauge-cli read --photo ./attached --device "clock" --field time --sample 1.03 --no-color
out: 3.45
